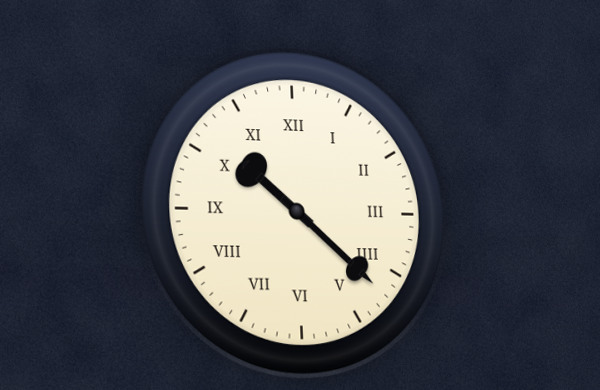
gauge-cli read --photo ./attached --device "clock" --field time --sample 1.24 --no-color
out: 10.22
